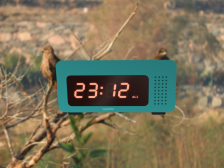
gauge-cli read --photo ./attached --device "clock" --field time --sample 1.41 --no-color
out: 23.12
